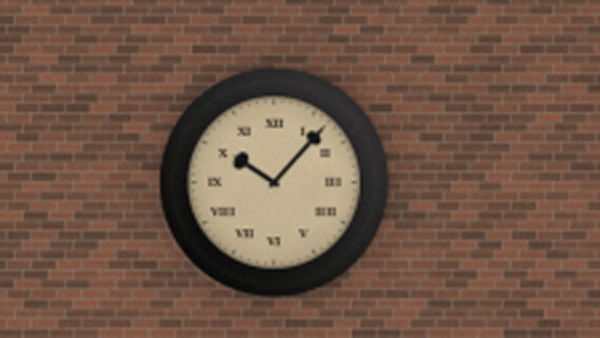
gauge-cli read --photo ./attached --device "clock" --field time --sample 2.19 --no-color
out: 10.07
